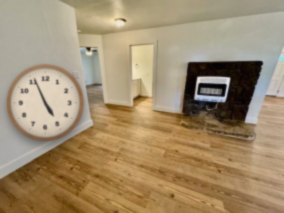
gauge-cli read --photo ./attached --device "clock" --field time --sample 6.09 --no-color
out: 4.56
